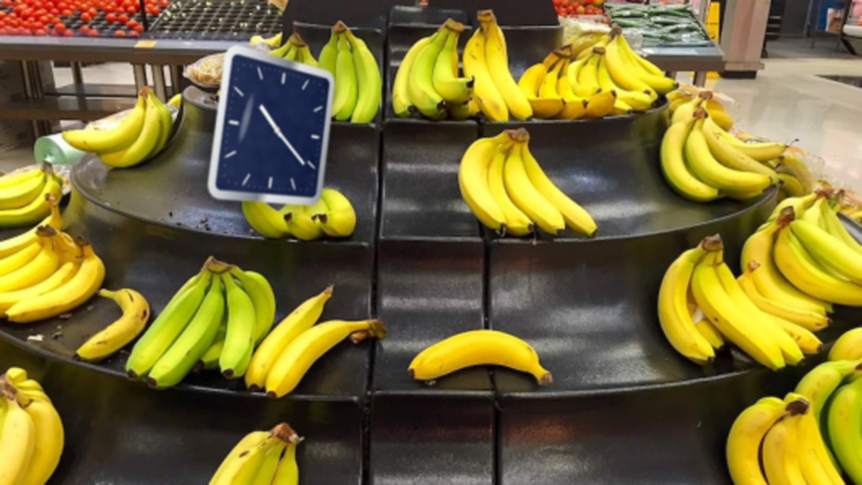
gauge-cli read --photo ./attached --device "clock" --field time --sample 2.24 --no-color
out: 10.21
